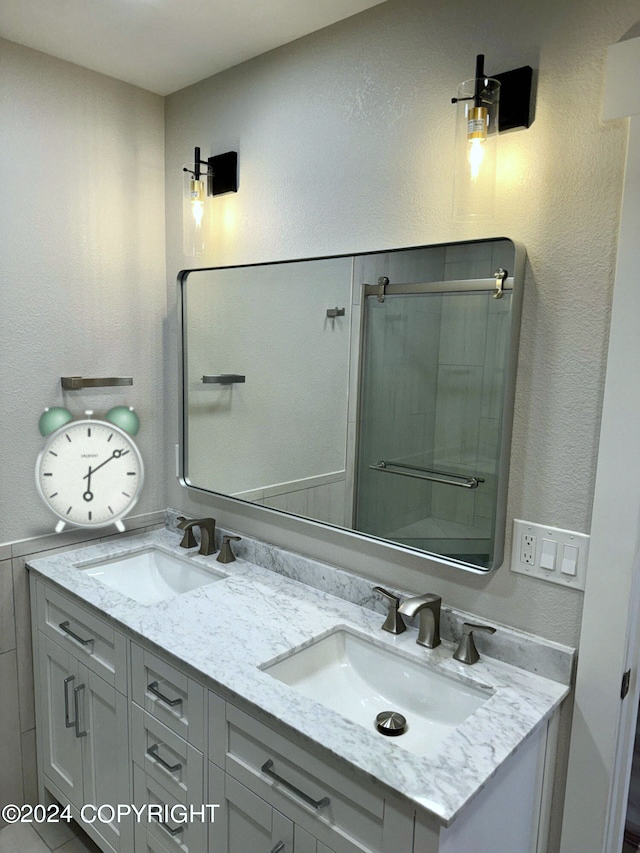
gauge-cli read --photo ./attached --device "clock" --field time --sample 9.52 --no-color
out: 6.09
